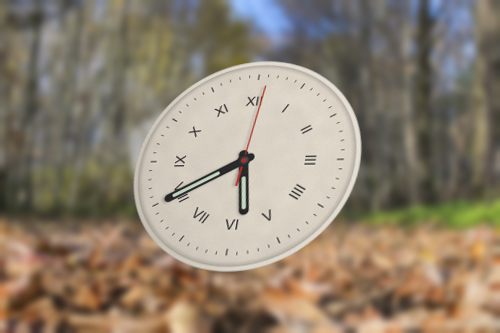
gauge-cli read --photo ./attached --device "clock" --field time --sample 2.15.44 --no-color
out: 5.40.01
